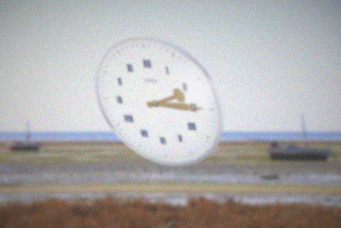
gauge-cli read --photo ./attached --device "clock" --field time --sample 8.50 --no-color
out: 2.15
